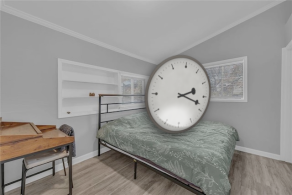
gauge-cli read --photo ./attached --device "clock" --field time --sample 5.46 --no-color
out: 2.18
